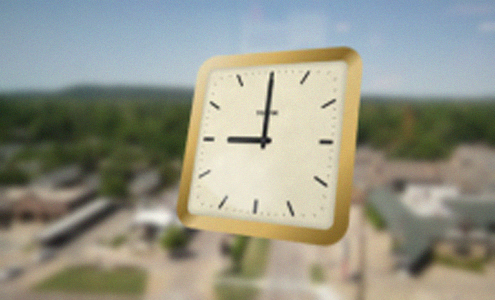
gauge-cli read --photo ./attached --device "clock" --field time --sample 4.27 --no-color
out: 9.00
